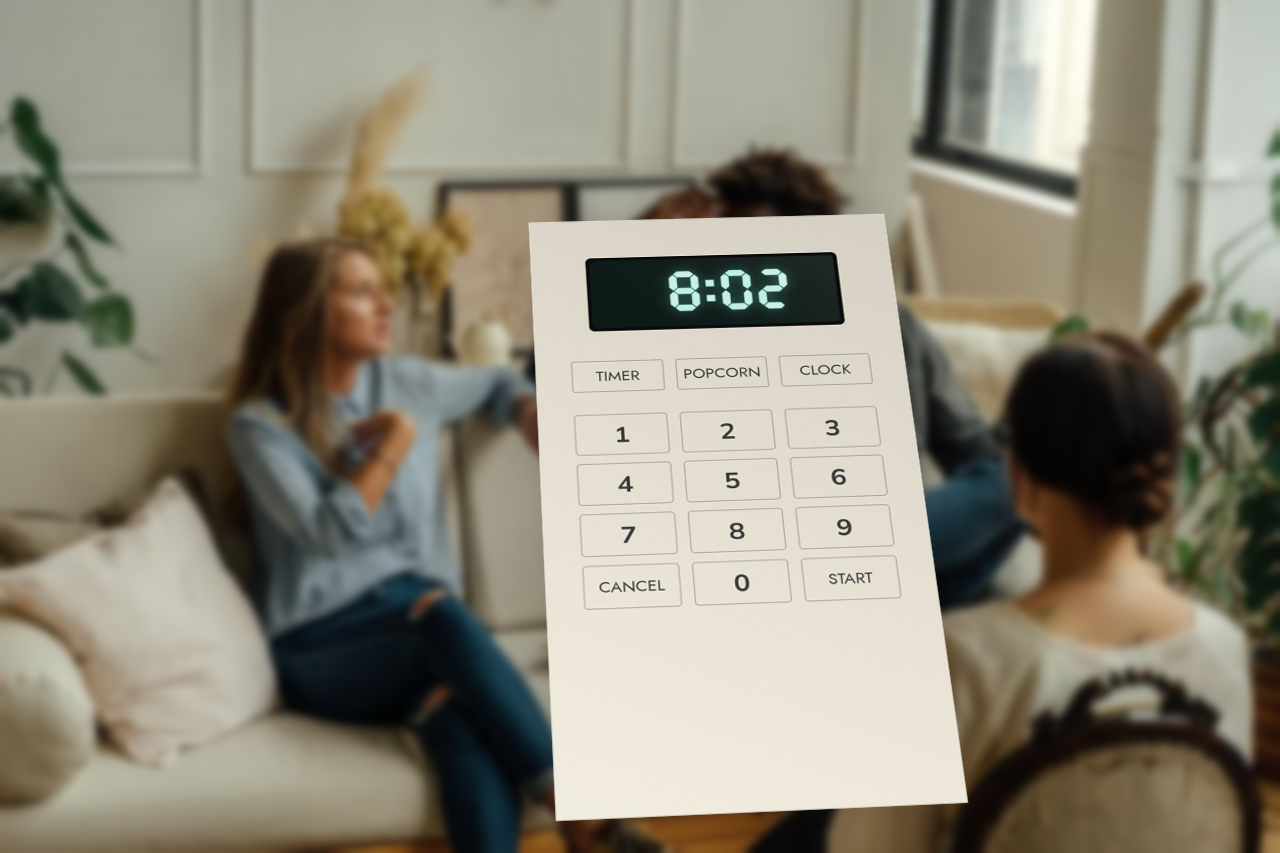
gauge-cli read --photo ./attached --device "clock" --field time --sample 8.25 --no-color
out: 8.02
